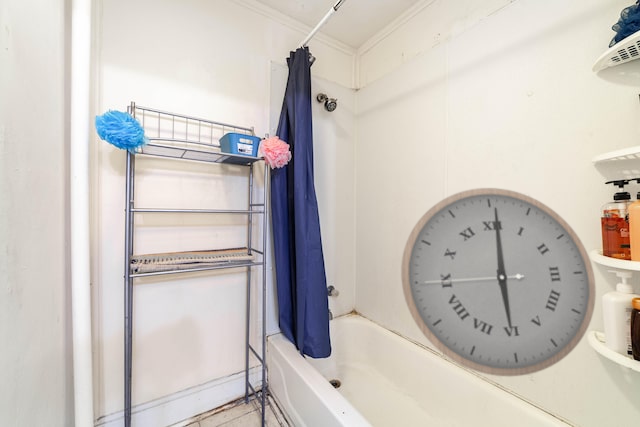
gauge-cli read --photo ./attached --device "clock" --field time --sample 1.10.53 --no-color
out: 6.00.45
